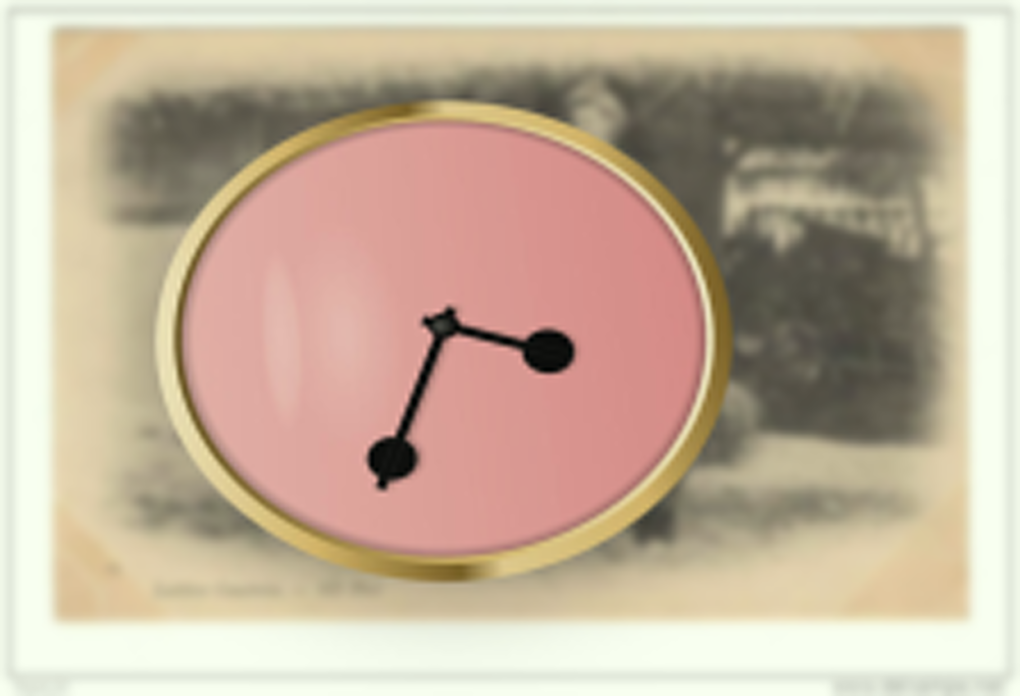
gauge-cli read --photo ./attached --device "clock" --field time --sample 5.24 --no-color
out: 3.33
